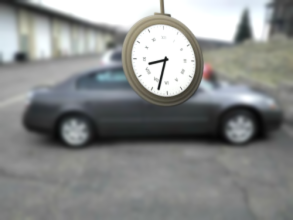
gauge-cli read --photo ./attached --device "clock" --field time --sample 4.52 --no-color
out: 8.33
